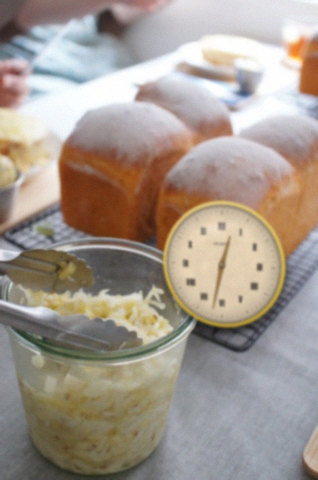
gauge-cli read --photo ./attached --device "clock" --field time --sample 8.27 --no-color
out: 12.32
